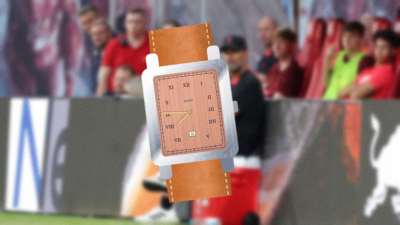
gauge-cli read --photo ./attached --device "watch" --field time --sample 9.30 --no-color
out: 7.46
